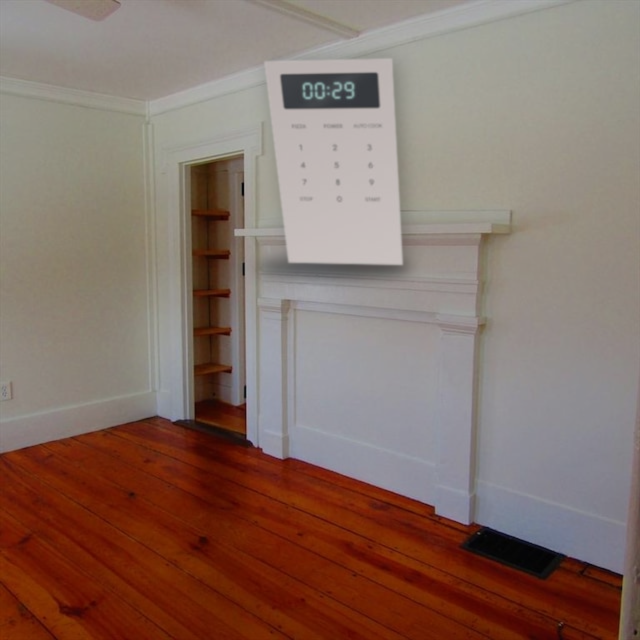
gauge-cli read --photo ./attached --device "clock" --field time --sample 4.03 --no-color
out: 0.29
